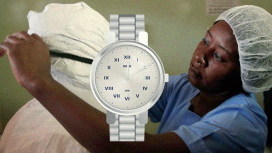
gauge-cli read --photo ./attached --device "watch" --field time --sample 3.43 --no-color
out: 12.10
